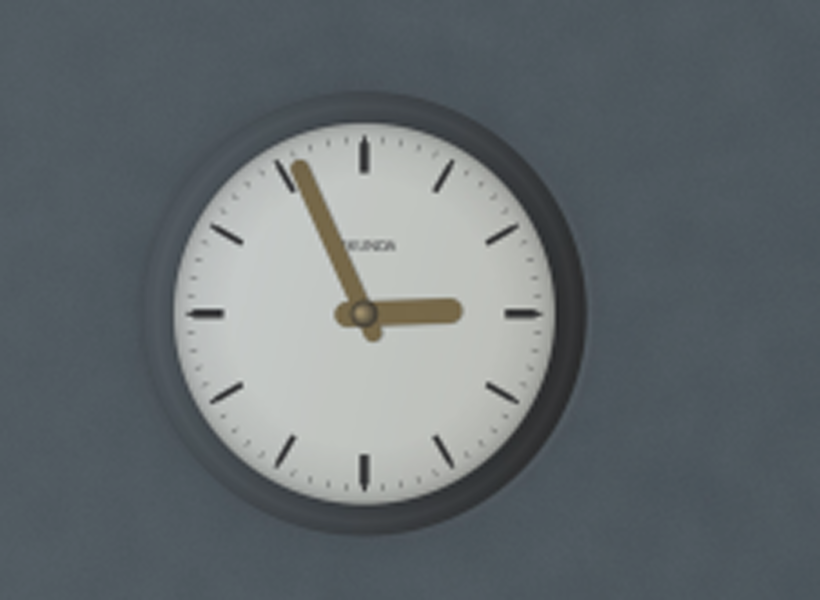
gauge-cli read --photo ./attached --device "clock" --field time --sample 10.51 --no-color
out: 2.56
